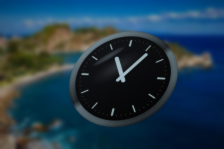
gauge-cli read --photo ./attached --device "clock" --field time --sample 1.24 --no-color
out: 11.06
